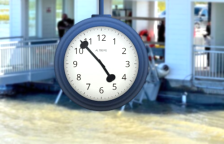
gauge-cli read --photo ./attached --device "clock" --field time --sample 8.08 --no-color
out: 4.53
